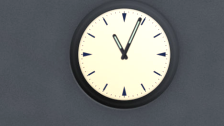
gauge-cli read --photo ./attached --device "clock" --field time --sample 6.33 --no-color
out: 11.04
